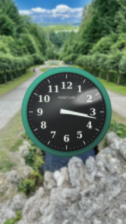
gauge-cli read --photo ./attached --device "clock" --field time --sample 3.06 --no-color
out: 3.17
